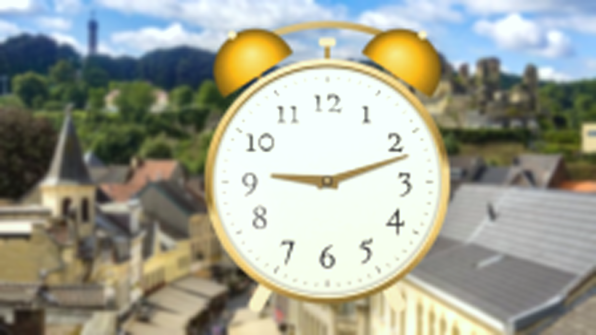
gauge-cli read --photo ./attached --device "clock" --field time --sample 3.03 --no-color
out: 9.12
